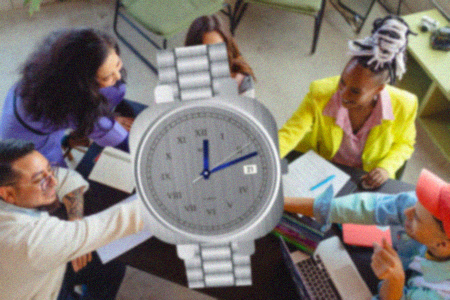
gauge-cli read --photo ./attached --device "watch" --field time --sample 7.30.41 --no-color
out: 12.12.10
